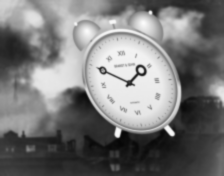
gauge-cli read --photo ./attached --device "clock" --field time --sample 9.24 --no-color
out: 1.50
